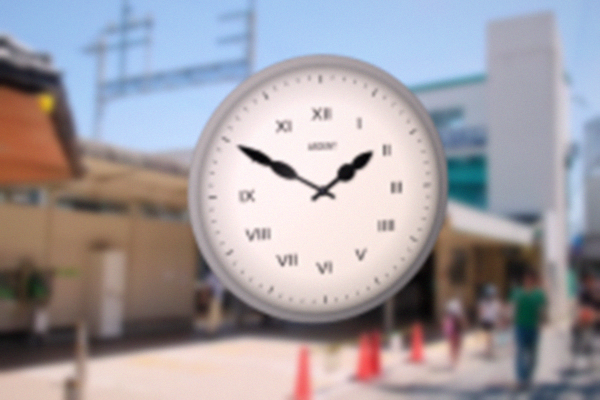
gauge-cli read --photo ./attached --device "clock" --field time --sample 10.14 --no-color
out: 1.50
